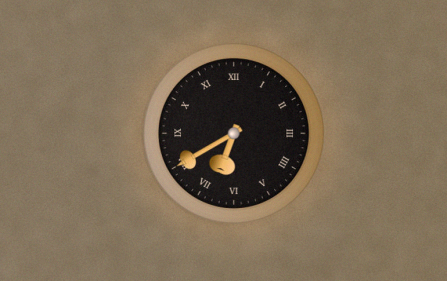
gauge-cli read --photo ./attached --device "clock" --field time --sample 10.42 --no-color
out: 6.40
